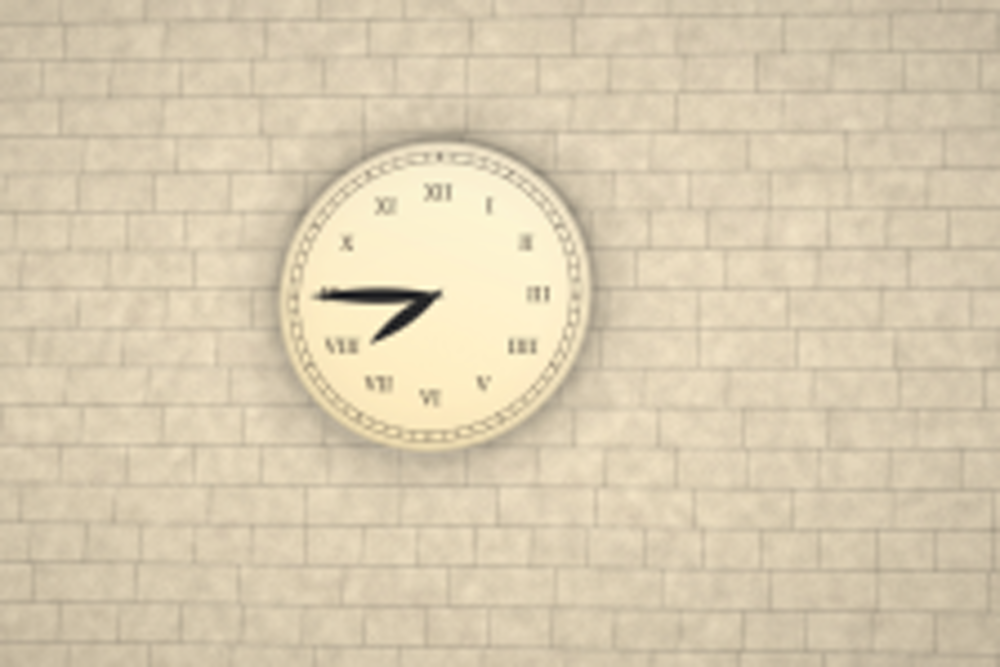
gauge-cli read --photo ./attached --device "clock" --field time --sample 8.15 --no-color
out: 7.45
